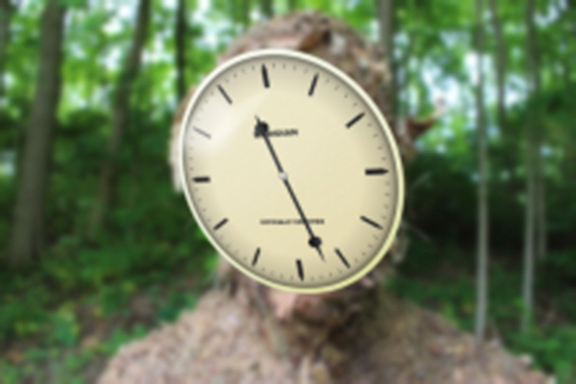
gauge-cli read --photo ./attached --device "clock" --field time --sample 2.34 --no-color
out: 11.27
